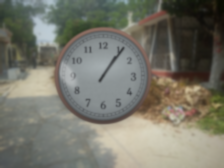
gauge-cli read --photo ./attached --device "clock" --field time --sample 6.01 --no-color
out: 1.06
